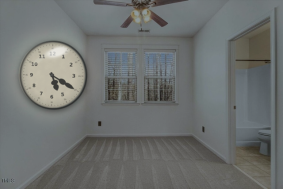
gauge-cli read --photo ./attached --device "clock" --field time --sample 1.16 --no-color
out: 5.20
